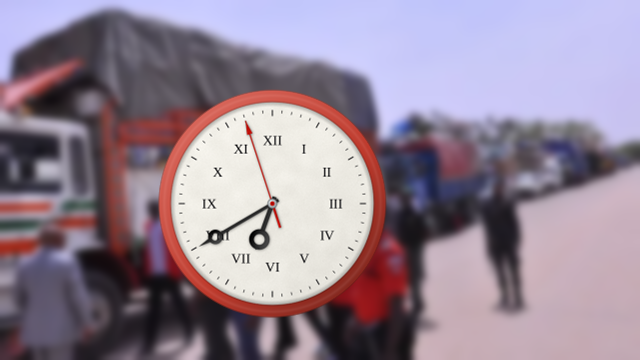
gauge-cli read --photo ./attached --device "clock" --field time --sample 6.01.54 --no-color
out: 6.39.57
